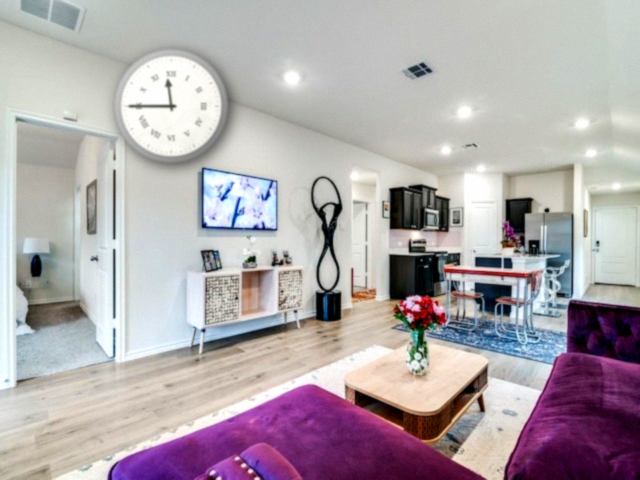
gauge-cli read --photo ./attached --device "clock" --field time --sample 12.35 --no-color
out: 11.45
